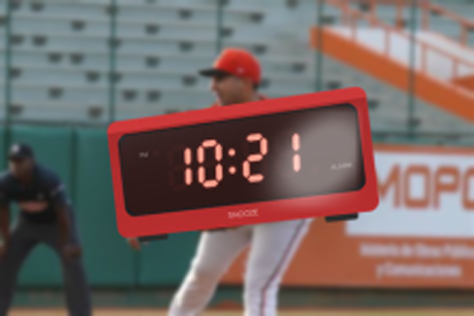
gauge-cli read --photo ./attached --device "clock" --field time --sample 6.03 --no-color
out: 10.21
